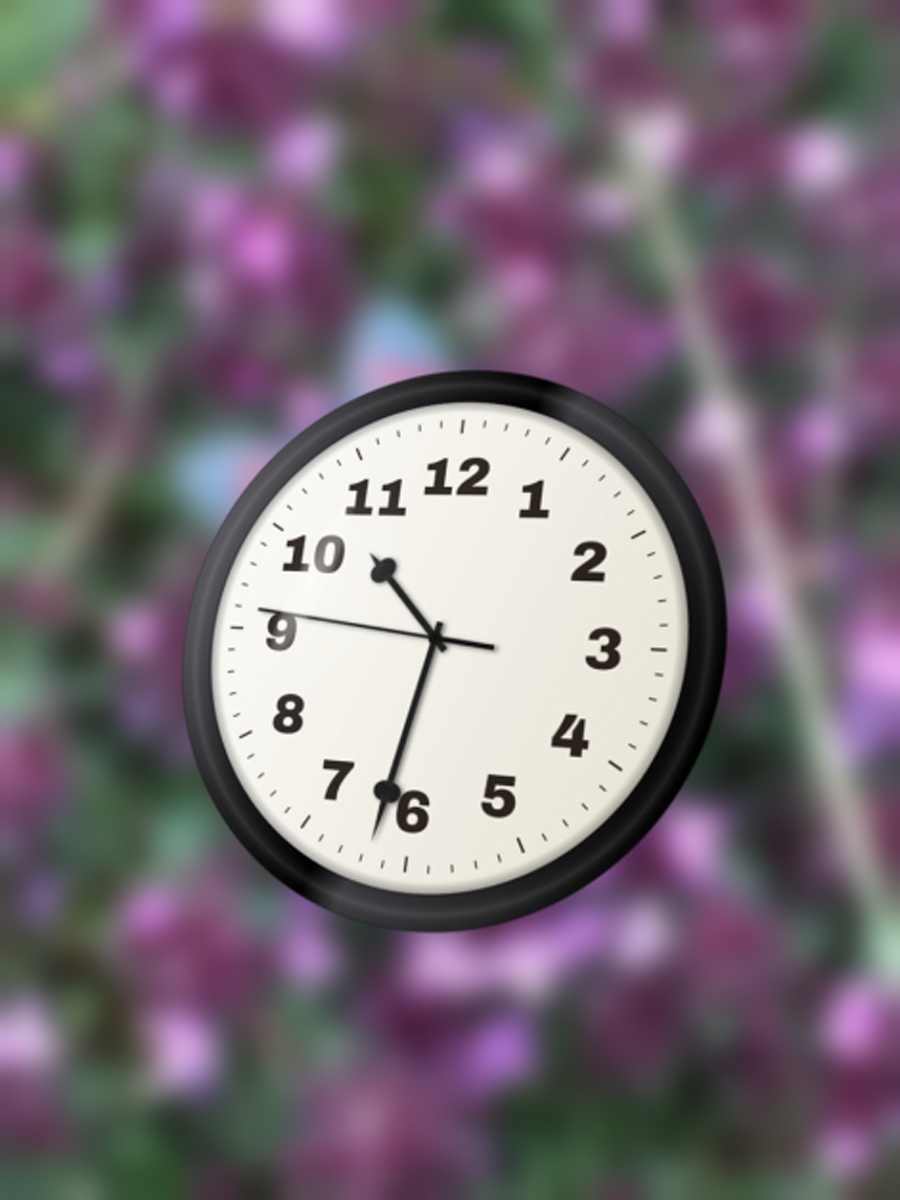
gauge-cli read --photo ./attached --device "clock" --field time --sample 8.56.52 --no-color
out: 10.31.46
